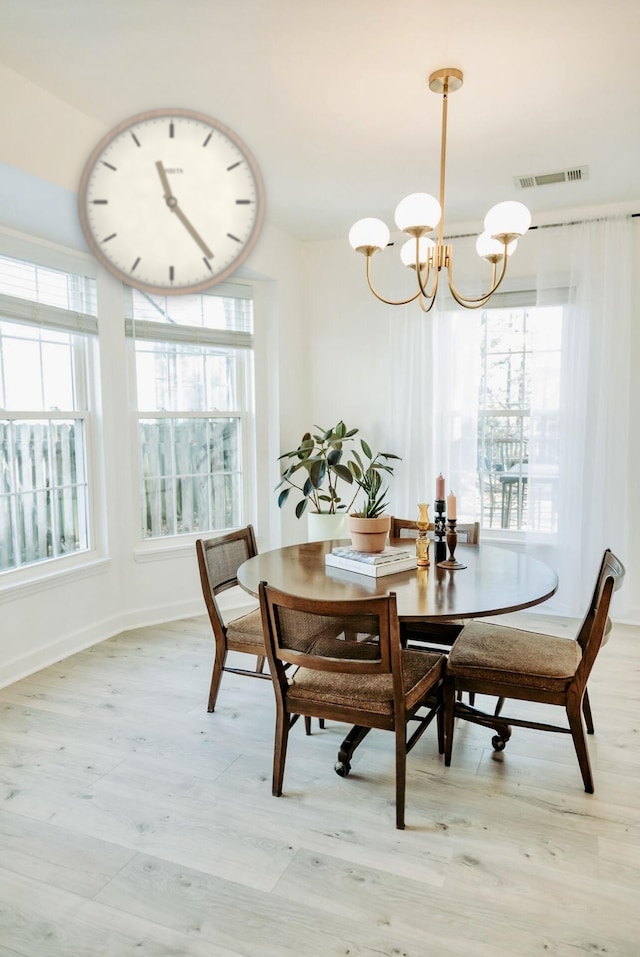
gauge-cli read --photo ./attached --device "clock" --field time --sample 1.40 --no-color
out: 11.24
